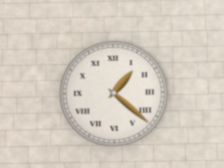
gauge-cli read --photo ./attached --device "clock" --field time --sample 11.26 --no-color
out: 1.22
